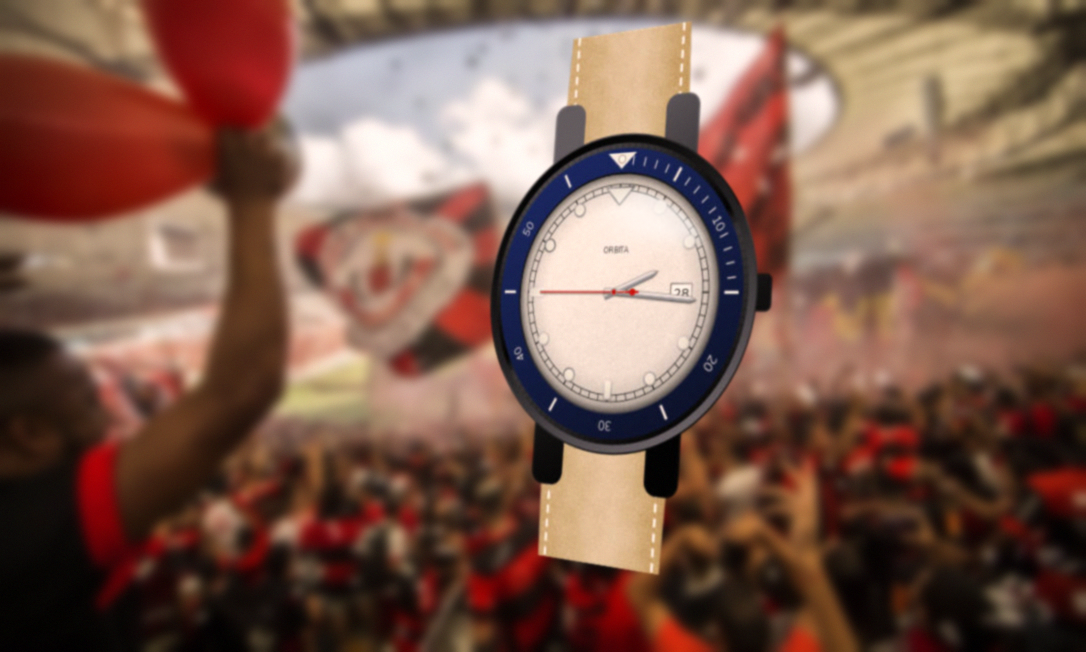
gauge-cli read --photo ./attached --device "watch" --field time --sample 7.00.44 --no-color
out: 2.15.45
